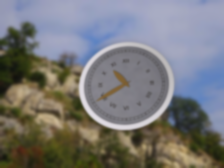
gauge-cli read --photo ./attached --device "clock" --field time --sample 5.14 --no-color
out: 10.40
